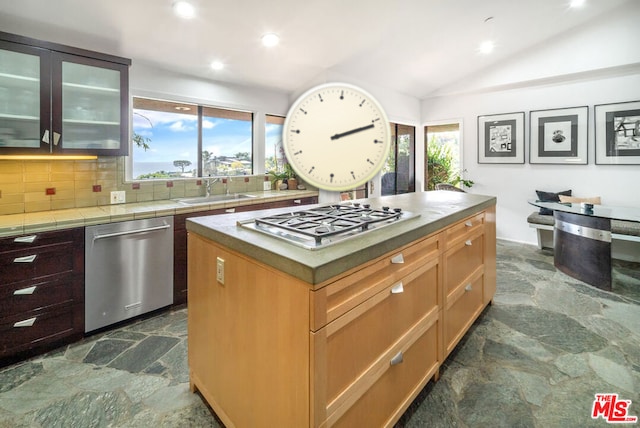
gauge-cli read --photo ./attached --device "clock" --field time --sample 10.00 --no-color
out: 2.11
